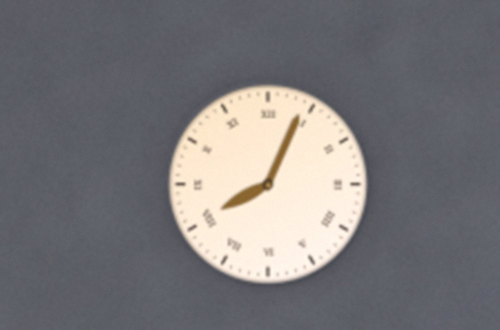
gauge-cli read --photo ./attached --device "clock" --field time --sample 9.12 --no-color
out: 8.04
